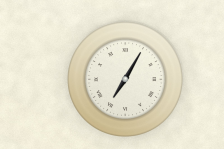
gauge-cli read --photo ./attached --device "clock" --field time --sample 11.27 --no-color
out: 7.05
